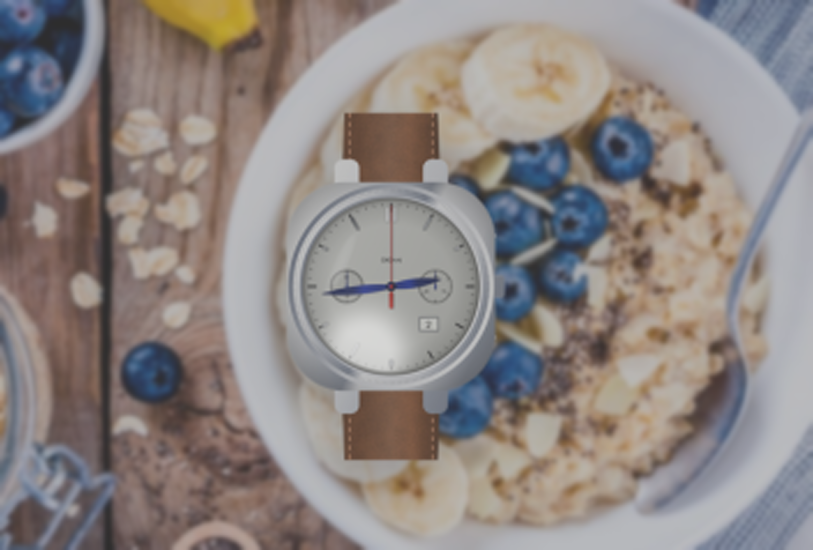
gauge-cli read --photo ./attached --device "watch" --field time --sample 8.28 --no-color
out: 2.44
